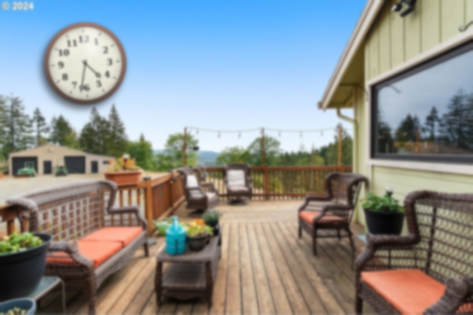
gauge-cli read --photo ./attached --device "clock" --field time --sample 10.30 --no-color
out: 4.32
